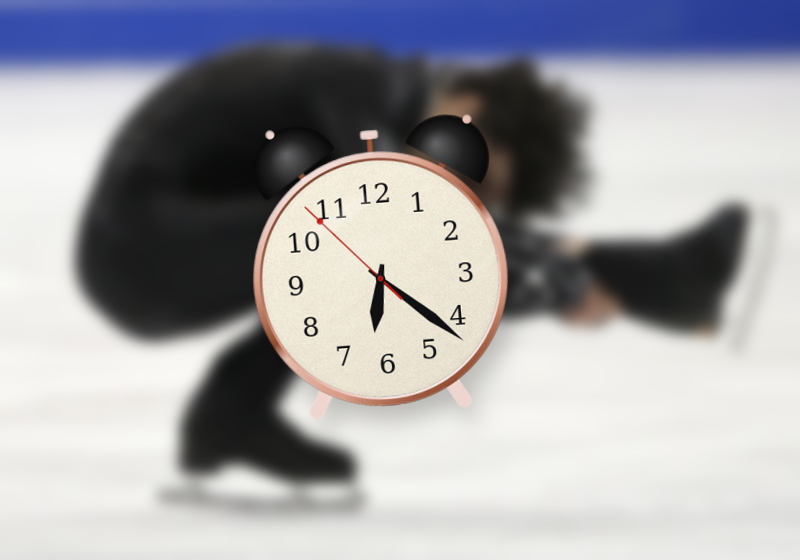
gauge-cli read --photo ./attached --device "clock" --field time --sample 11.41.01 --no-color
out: 6.21.53
